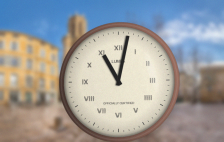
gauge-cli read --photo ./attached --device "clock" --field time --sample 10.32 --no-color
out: 11.02
